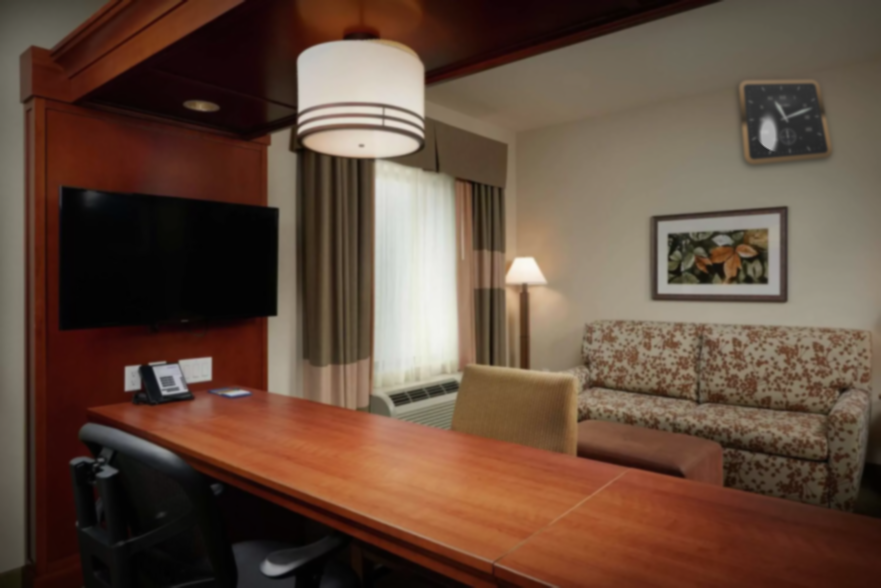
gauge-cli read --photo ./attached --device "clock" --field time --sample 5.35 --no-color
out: 11.12
